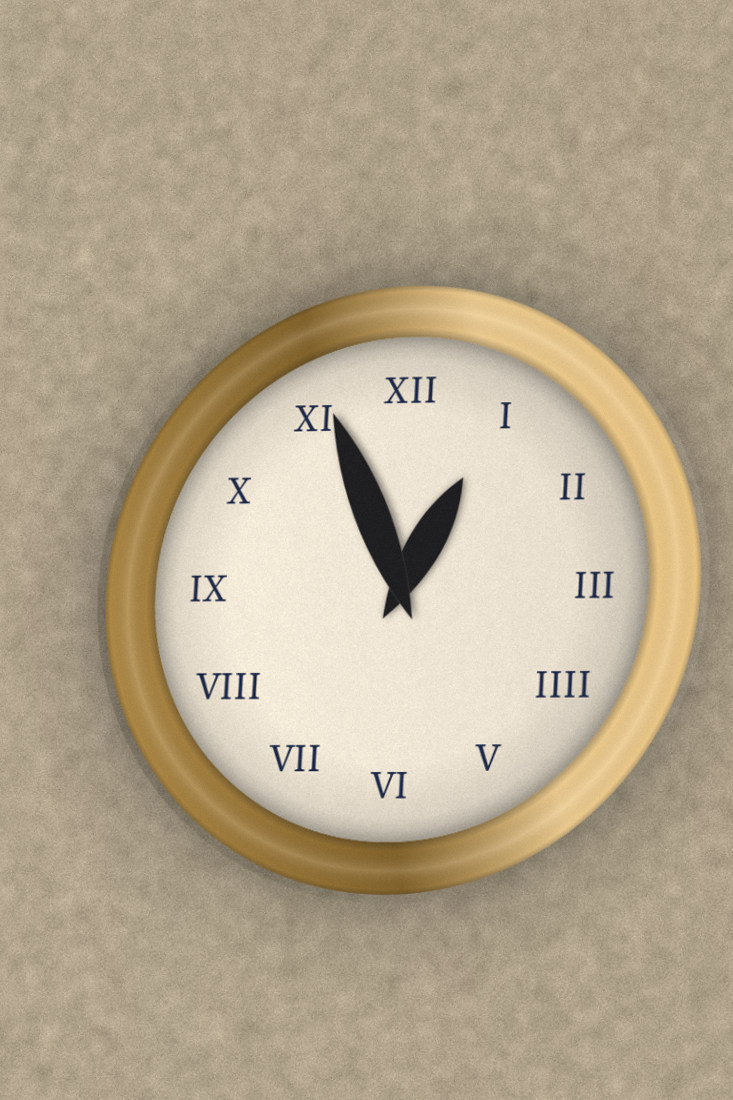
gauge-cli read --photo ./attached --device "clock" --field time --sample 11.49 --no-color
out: 12.56
